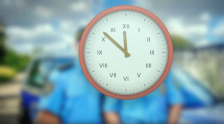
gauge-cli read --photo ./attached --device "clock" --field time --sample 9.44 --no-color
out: 11.52
